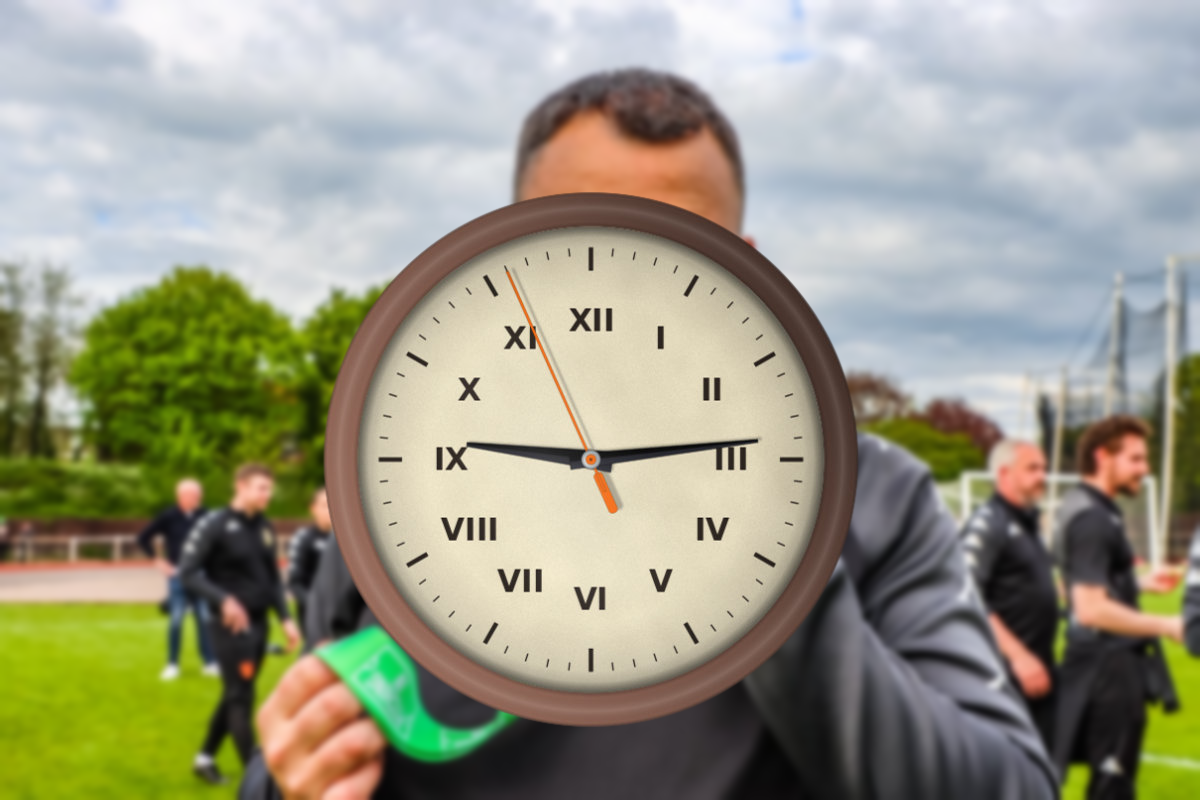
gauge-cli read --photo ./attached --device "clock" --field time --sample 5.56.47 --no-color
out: 9.13.56
